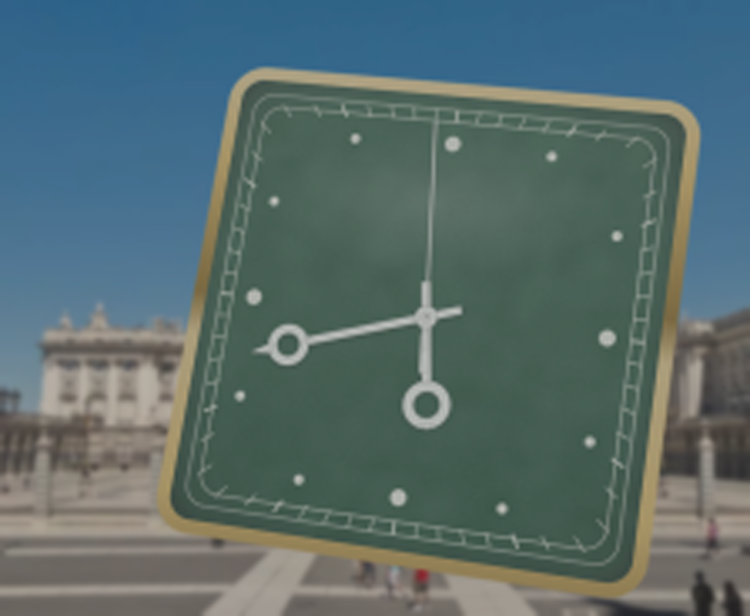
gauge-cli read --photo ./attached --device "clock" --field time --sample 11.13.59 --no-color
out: 5.41.59
